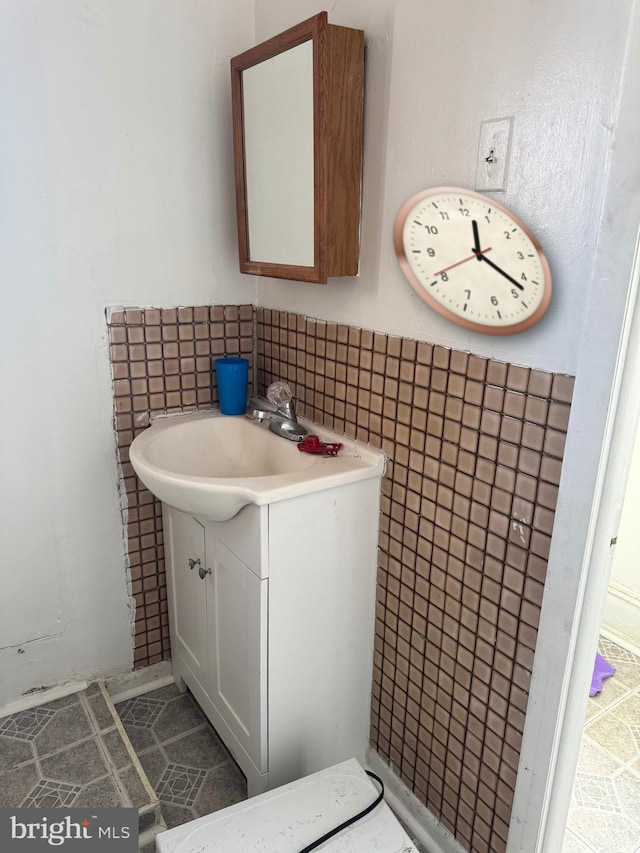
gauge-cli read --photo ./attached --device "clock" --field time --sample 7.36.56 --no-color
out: 12.22.41
